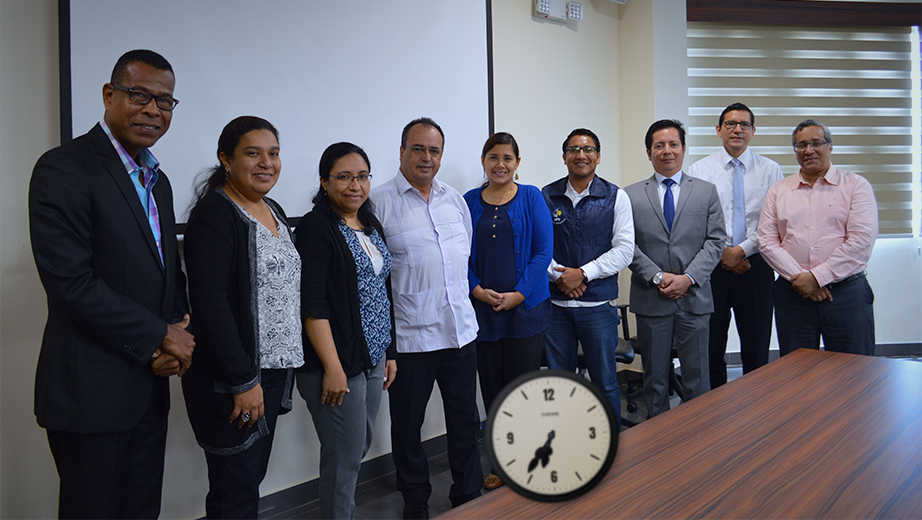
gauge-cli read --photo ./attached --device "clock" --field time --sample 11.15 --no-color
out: 6.36
